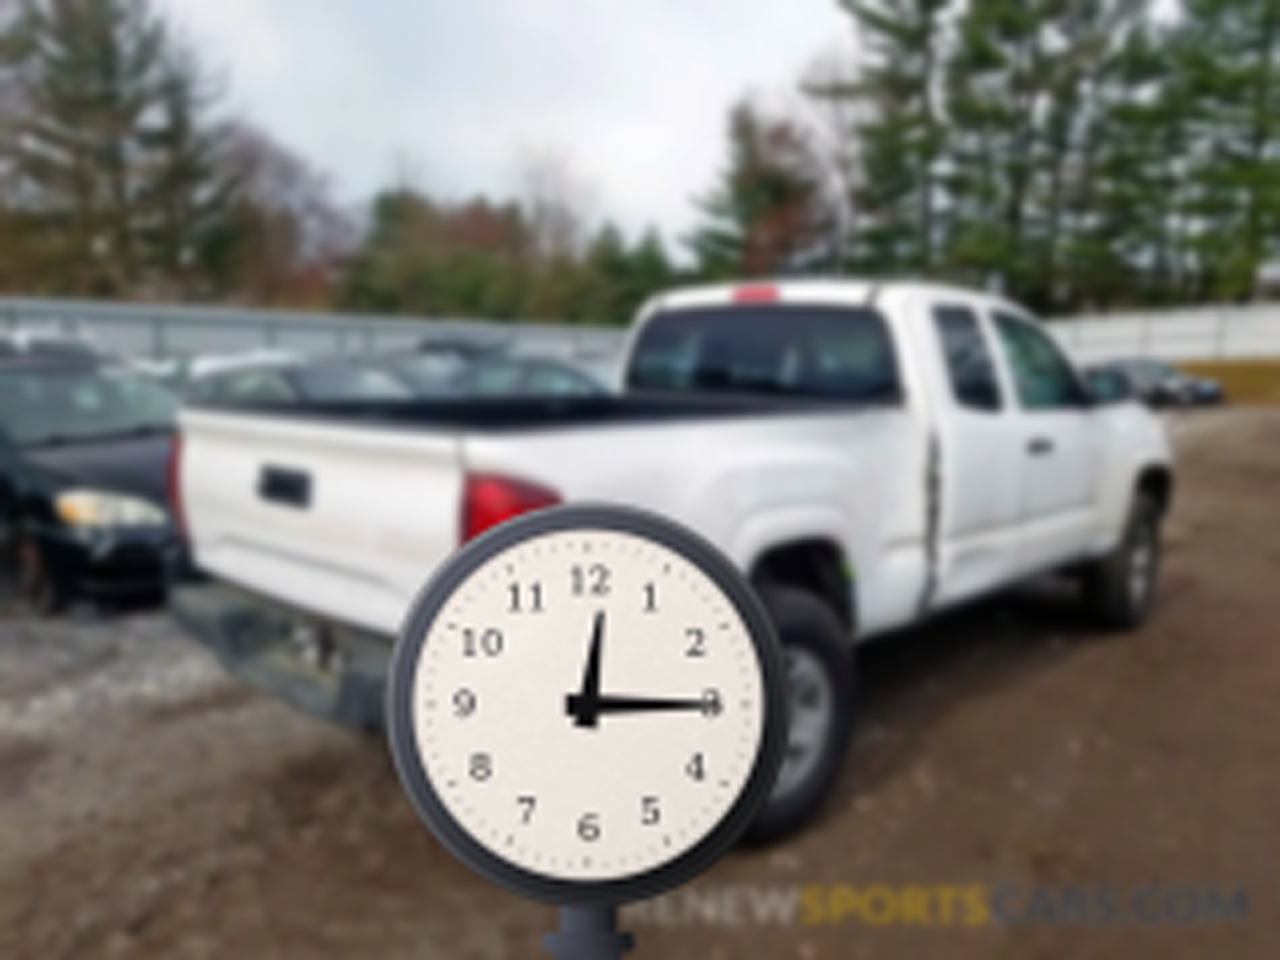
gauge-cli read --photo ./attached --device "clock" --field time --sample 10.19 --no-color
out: 12.15
